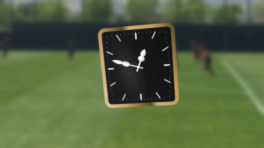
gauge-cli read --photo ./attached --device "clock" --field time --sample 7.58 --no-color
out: 12.48
